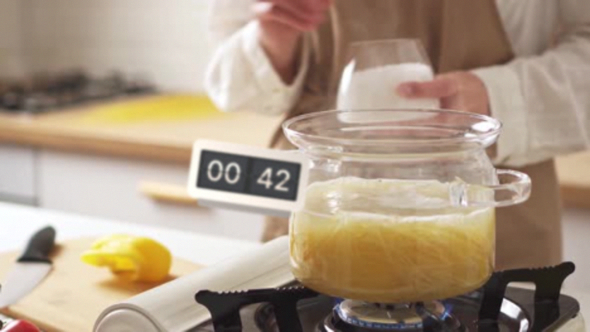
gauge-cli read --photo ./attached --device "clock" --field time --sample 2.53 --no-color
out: 0.42
